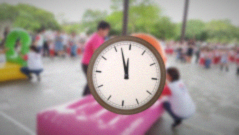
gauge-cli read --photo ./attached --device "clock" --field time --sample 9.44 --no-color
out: 11.57
